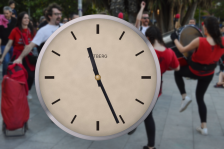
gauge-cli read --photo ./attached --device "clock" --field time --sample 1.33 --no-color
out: 11.26
